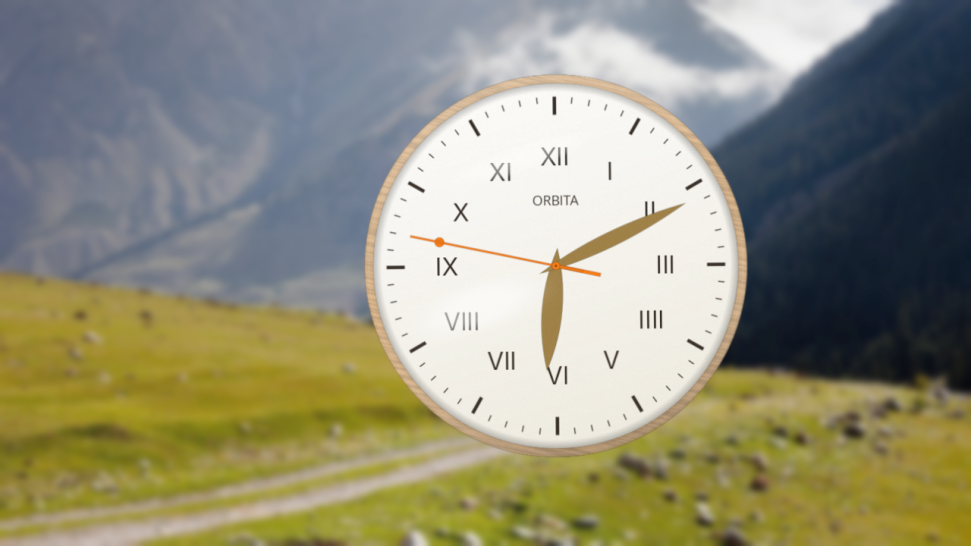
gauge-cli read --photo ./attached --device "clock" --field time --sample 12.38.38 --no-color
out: 6.10.47
